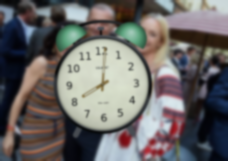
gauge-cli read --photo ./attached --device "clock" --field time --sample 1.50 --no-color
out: 8.01
